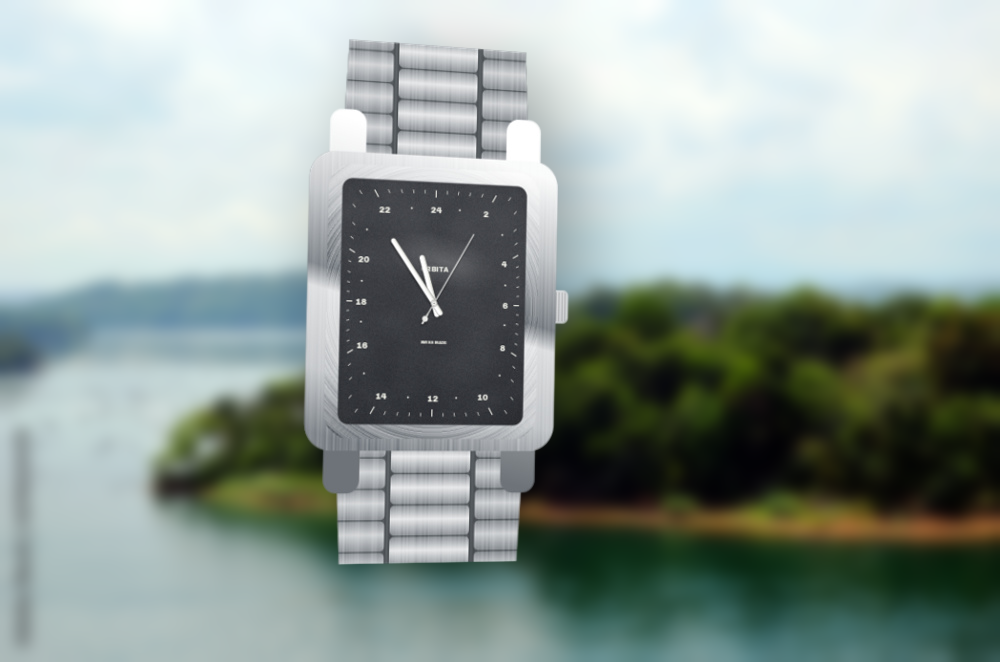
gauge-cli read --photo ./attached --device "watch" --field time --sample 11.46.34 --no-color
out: 22.54.05
